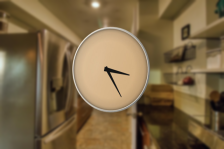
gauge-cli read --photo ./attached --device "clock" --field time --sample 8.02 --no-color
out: 3.25
